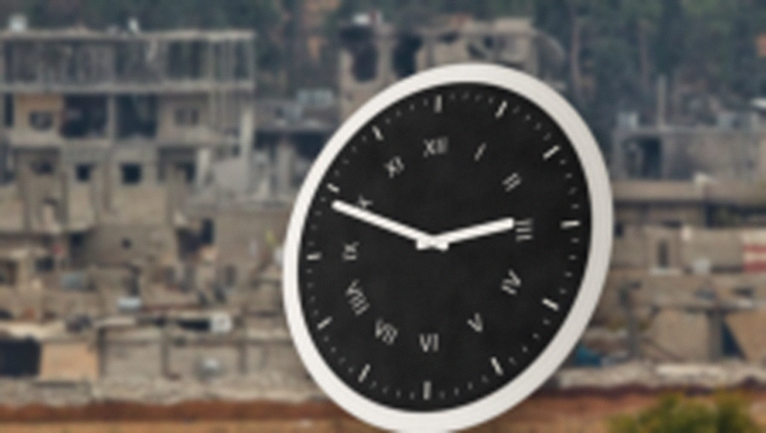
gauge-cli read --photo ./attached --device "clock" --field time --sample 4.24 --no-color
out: 2.49
